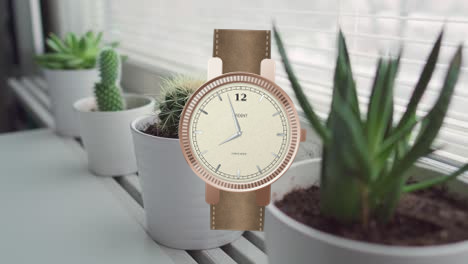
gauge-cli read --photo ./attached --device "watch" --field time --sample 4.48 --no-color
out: 7.57
